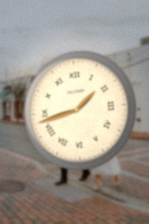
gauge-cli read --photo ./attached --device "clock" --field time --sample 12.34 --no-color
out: 1.43
